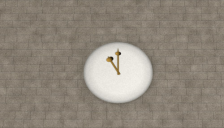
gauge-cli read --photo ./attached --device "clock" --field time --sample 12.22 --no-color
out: 11.00
